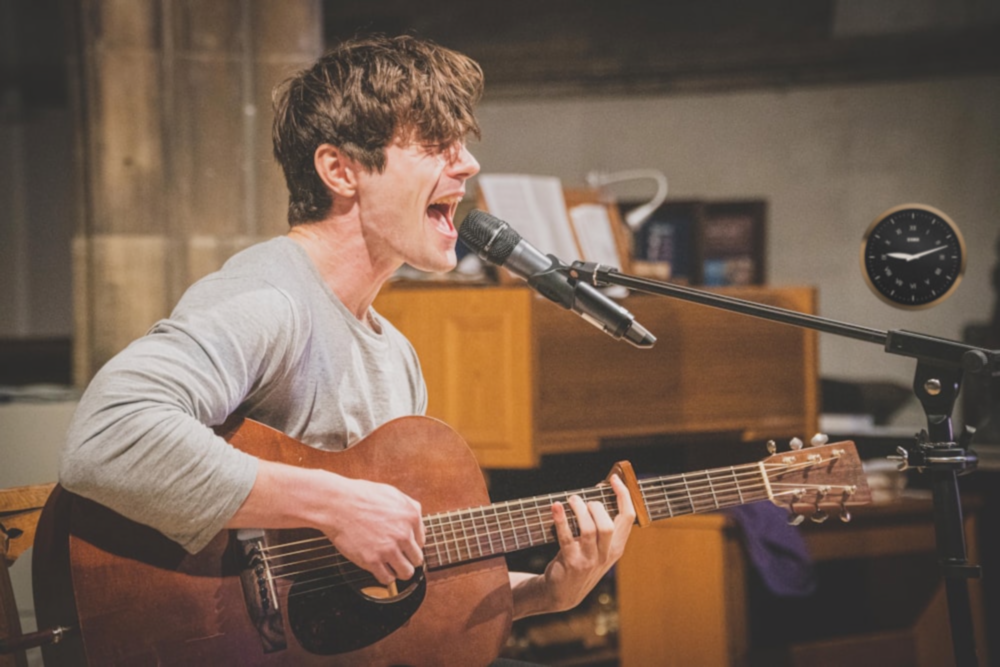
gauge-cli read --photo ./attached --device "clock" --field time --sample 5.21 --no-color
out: 9.12
